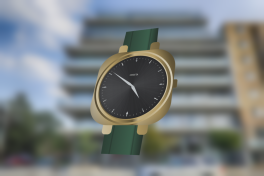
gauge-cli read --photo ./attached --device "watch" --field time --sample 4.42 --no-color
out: 4.51
